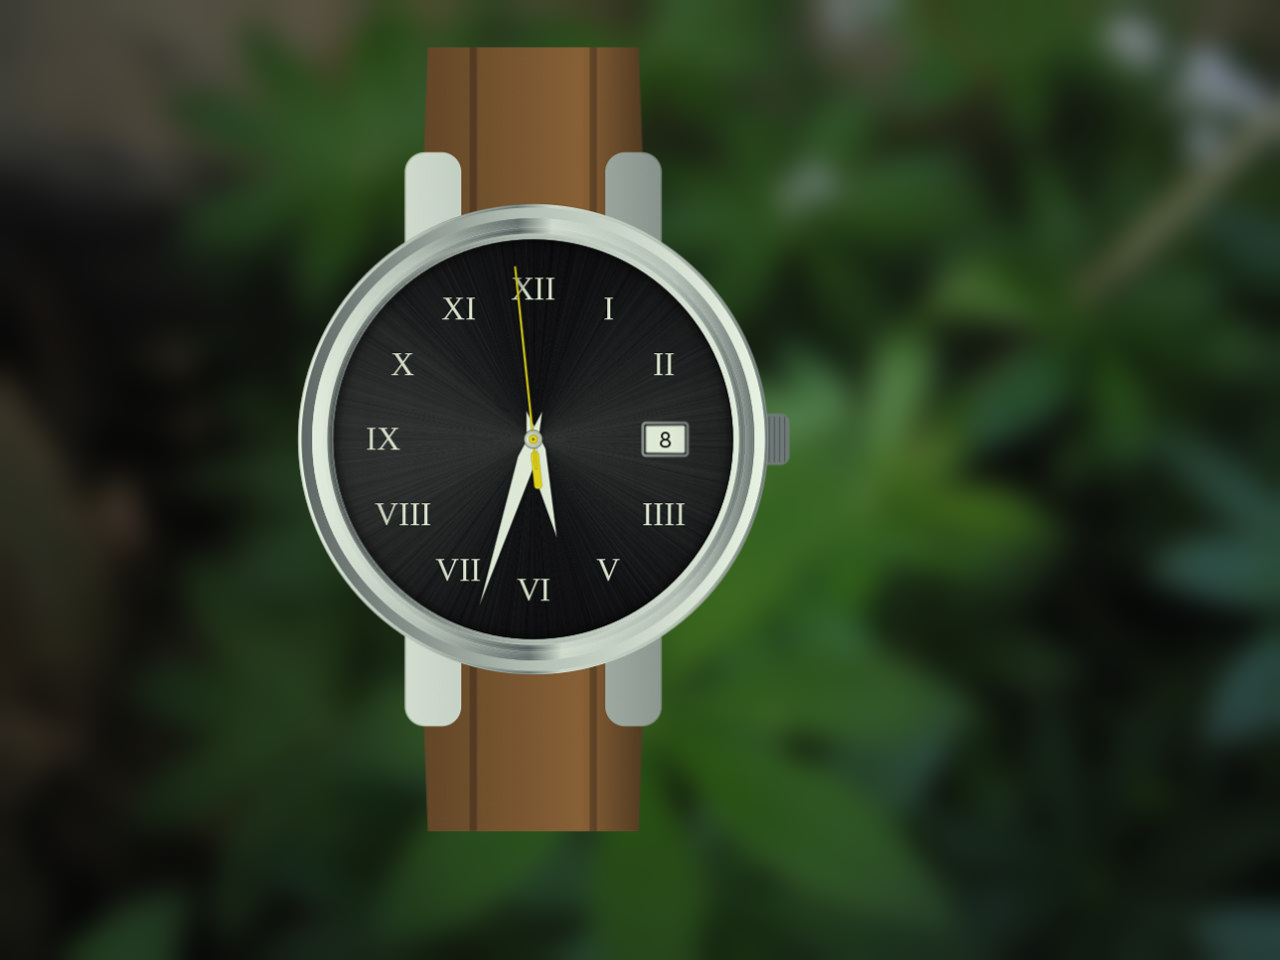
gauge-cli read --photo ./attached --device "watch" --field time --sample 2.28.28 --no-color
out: 5.32.59
